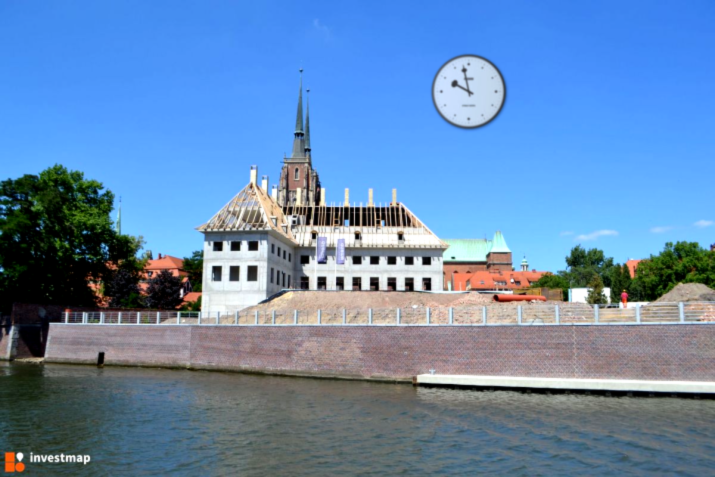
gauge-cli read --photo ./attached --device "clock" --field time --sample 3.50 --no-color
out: 9.58
